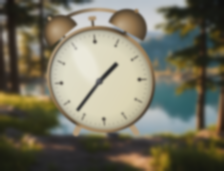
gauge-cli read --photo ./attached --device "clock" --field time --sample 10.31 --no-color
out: 1.37
